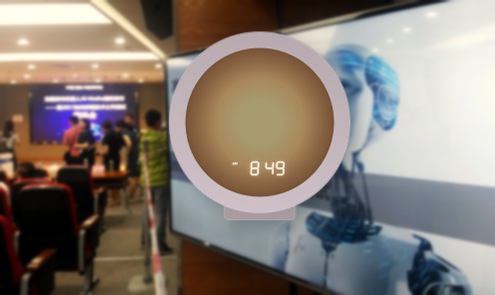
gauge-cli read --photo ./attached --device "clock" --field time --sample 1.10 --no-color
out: 8.49
